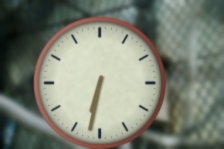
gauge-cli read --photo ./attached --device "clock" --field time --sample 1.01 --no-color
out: 6.32
